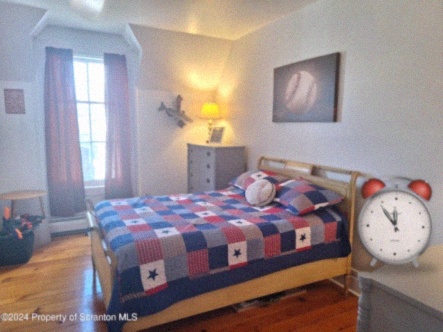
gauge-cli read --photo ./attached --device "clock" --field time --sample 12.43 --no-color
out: 11.54
